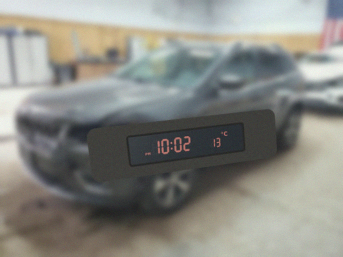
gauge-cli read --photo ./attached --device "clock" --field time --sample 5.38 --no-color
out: 10.02
